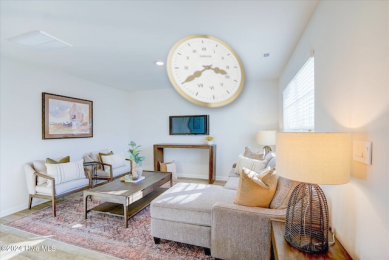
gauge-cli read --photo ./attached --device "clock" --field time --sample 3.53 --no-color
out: 3.40
